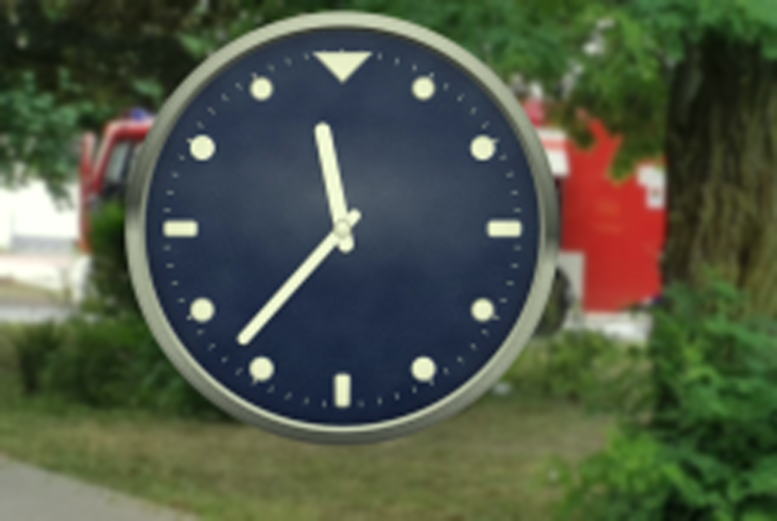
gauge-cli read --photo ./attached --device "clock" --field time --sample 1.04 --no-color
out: 11.37
